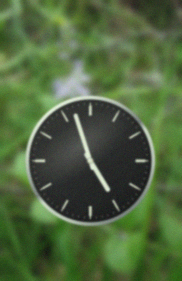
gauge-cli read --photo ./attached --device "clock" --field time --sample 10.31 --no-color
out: 4.57
